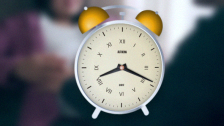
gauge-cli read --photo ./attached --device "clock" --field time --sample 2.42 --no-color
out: 8.19
